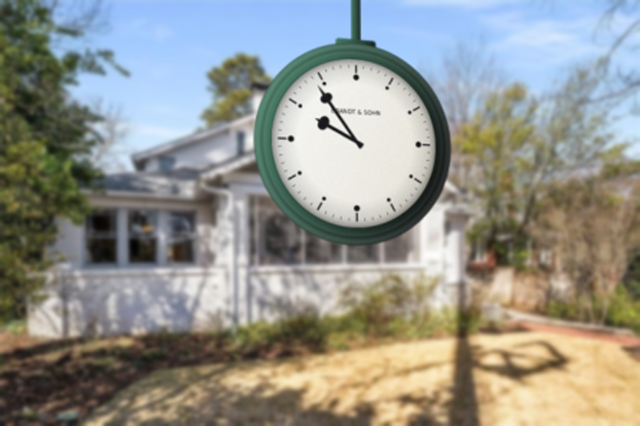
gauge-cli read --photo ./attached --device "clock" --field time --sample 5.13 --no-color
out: 9.54
